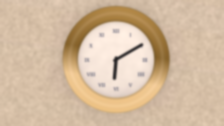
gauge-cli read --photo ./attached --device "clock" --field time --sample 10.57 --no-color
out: 6.10
